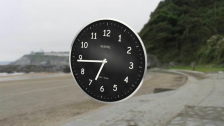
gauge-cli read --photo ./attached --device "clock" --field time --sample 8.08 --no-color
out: 6.44
